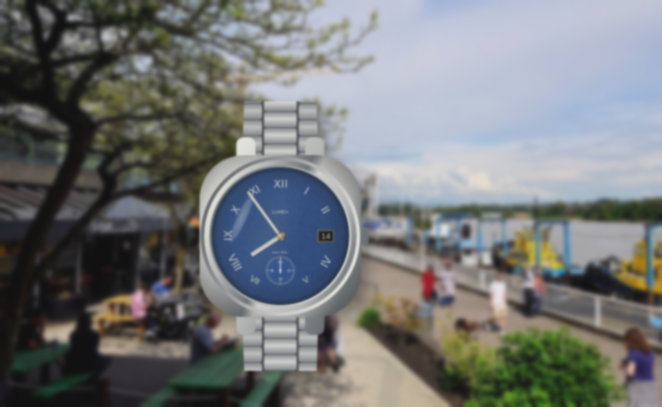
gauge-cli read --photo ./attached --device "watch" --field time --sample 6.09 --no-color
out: 7.54
